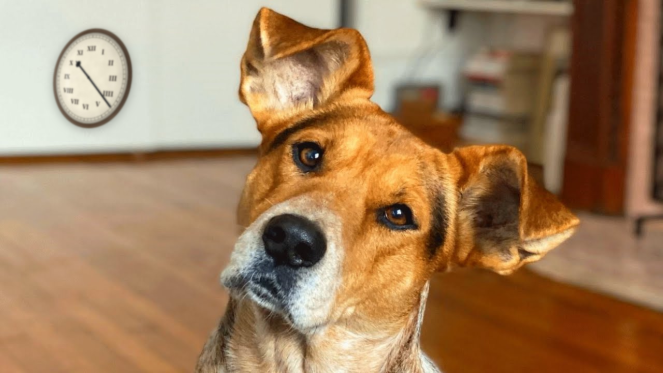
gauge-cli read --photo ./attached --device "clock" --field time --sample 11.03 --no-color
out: 10.22
